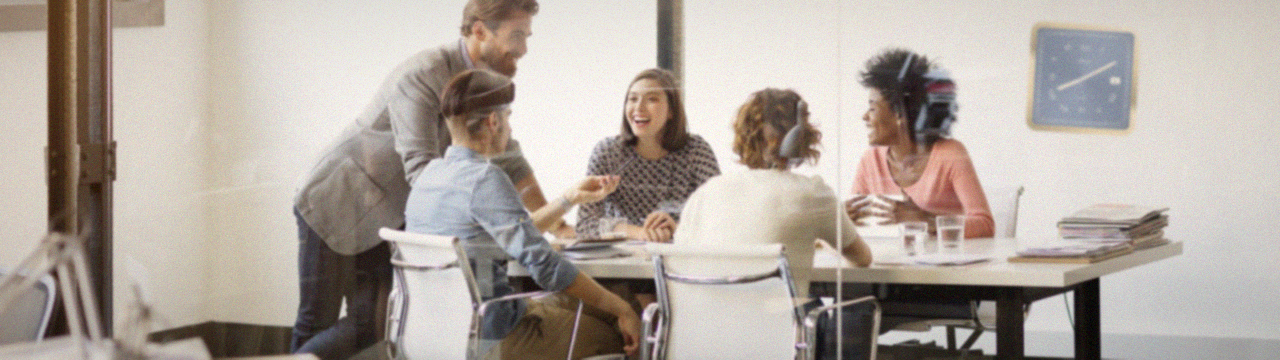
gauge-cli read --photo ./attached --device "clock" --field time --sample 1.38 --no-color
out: 8.10
